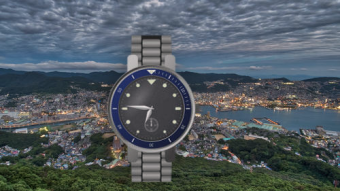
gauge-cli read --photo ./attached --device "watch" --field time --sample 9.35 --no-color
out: 6.46
